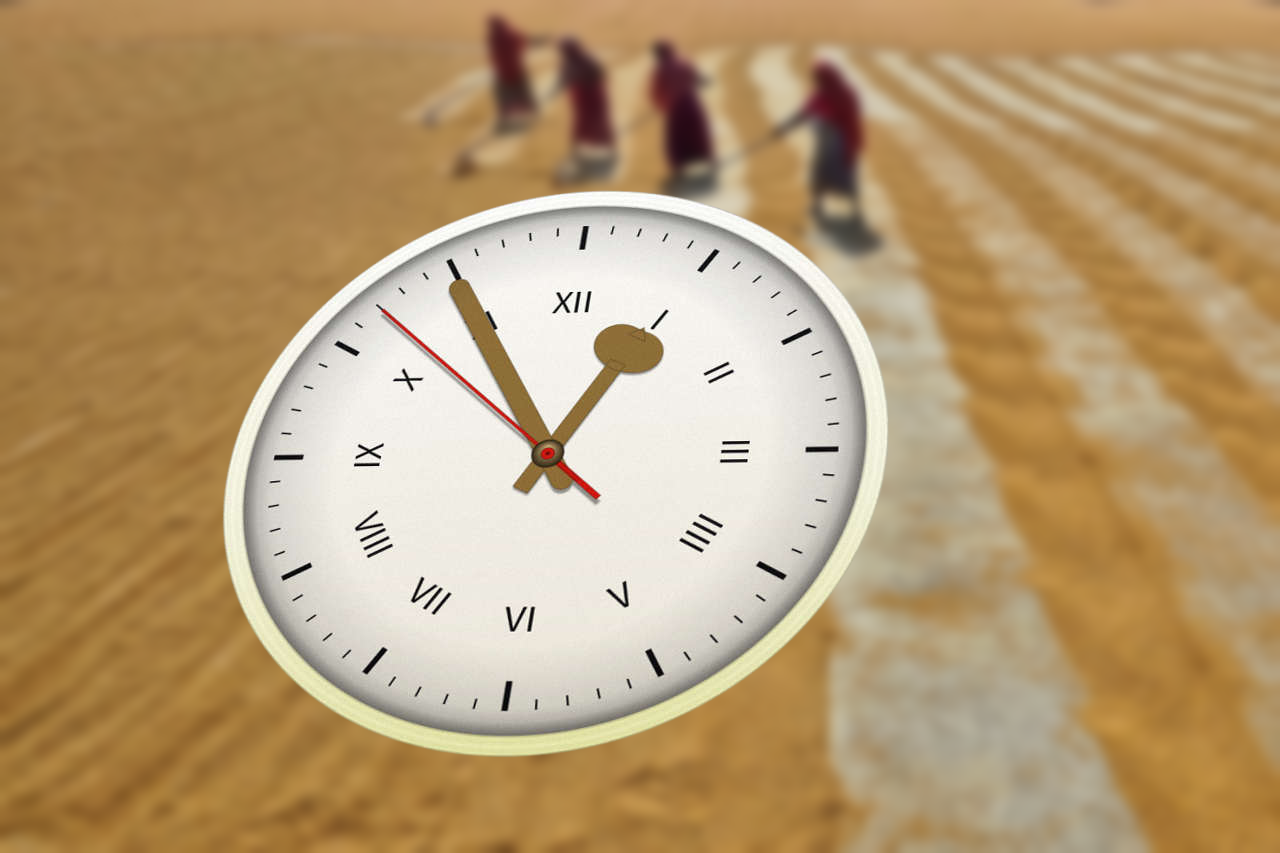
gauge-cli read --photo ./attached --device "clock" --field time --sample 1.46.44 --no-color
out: 12.54.52
